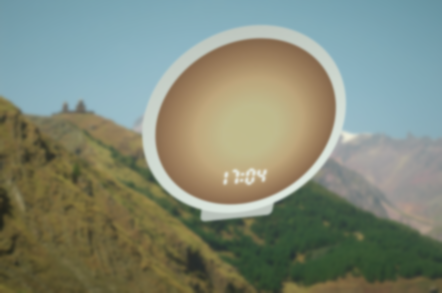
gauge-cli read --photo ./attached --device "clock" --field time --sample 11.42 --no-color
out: 17.04
